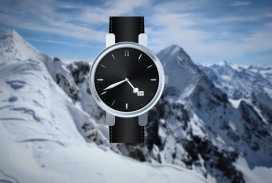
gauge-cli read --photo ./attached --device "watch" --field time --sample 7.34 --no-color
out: 4.41
